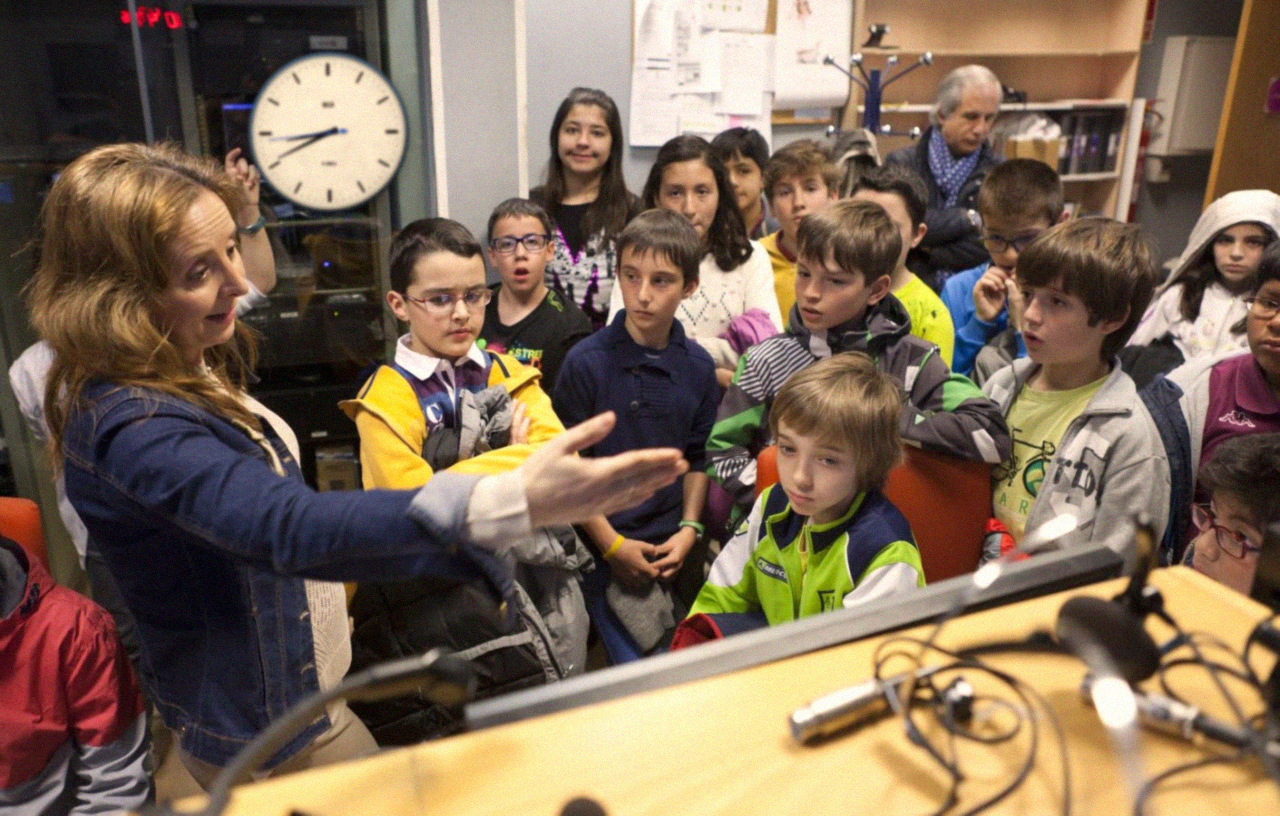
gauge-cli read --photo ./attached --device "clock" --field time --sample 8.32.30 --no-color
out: 8.40.44
